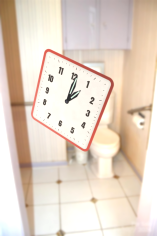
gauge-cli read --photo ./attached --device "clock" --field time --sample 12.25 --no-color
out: 1.01
